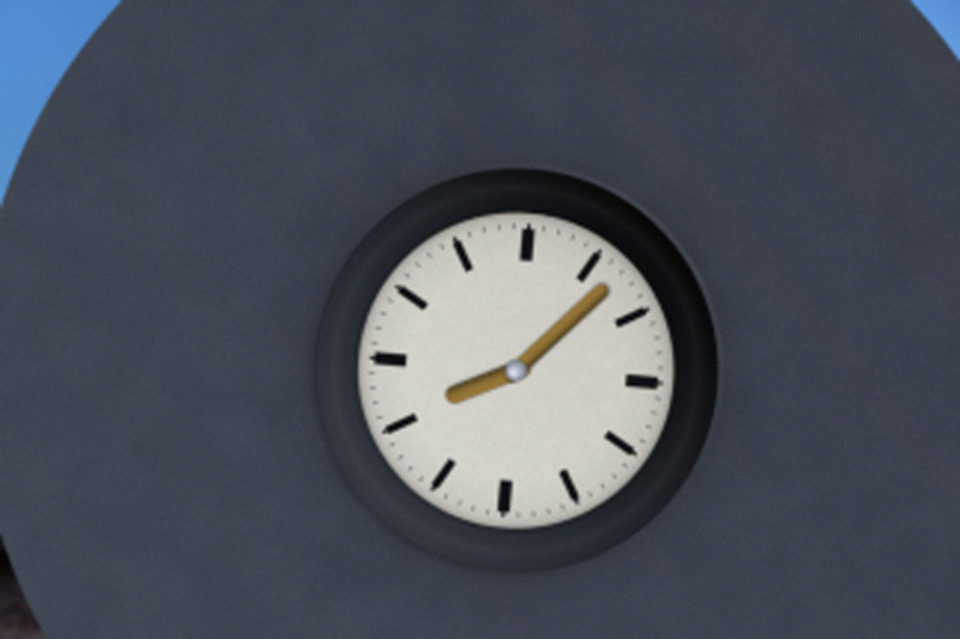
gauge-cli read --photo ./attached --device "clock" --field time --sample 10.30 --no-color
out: 8.07
